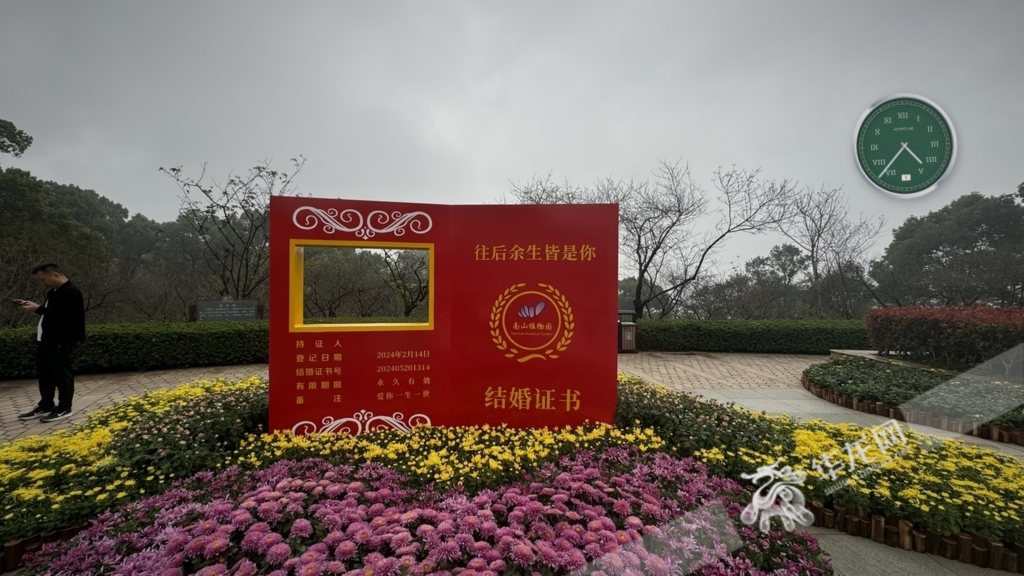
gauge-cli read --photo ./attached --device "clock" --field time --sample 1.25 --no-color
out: 4.37
